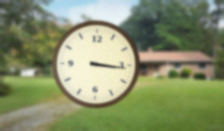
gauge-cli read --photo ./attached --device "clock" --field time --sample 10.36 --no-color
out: 3.16
